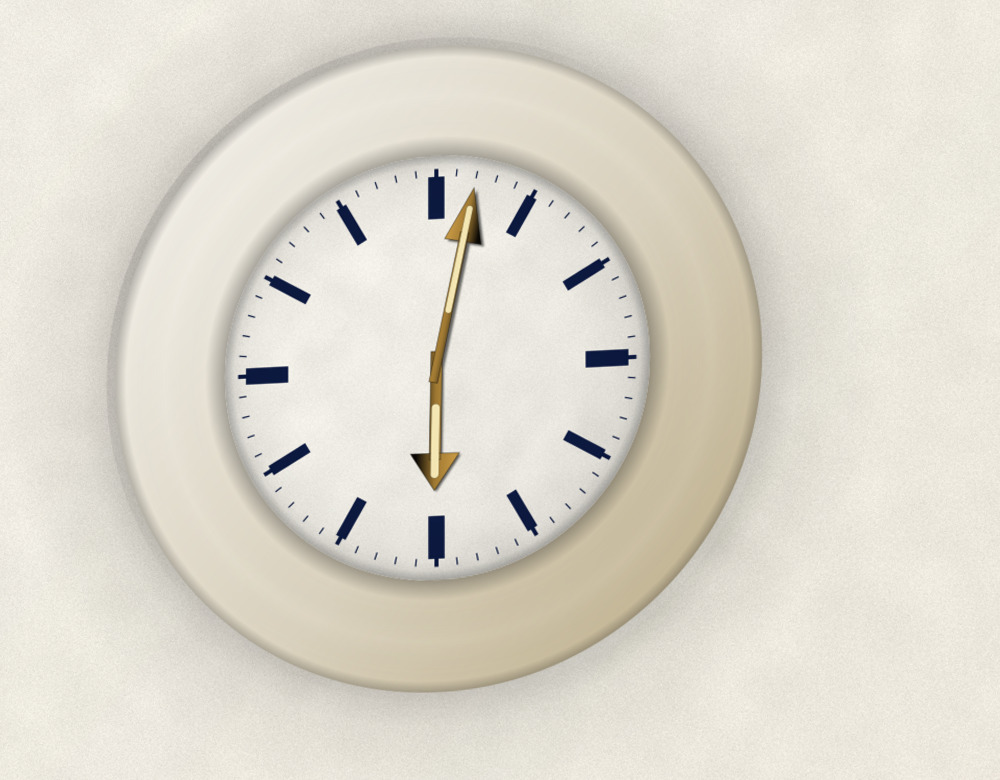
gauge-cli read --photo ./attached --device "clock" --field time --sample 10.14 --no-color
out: 6.02
